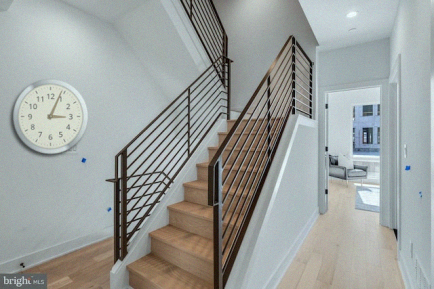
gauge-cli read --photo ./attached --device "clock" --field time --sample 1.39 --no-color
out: 3.04
